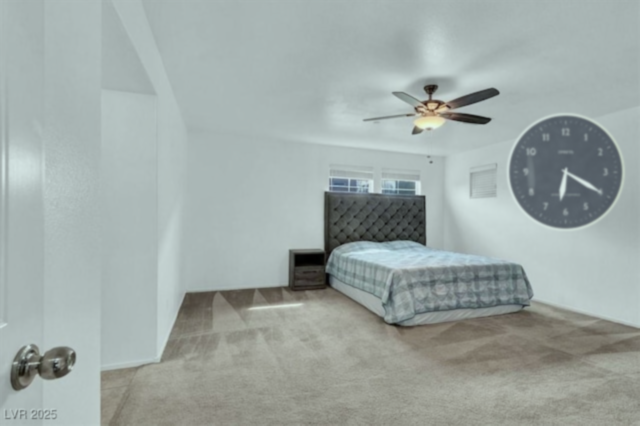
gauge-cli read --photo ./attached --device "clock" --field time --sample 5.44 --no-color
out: 6.20
